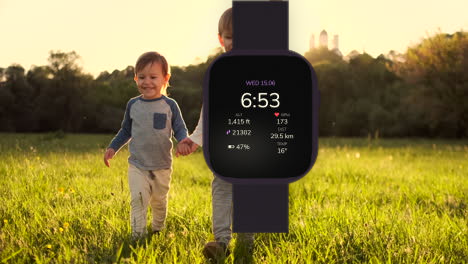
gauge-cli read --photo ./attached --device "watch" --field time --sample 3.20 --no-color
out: 6.53
